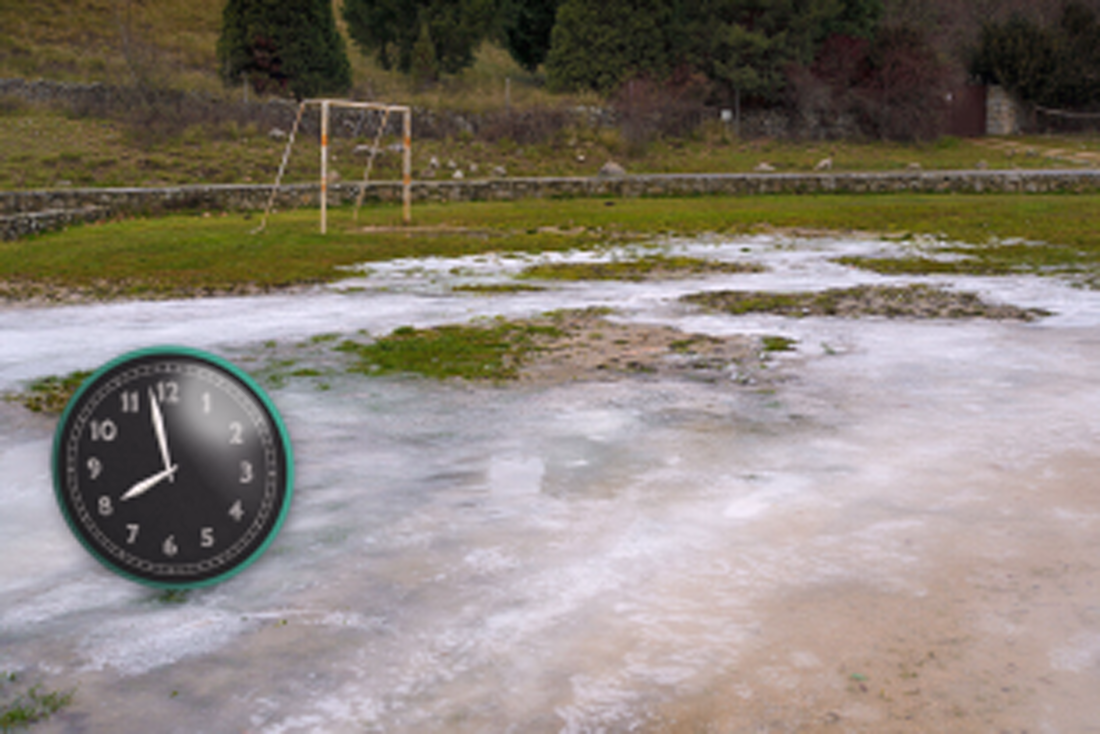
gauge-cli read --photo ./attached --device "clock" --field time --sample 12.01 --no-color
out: 7.58
